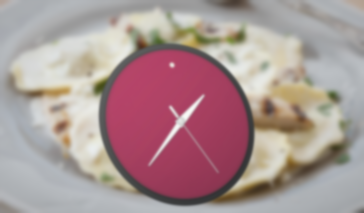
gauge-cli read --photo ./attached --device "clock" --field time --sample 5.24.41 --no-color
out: 1.37.25
